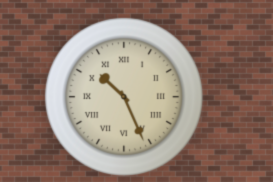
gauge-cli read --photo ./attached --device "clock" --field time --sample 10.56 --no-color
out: 10.26
